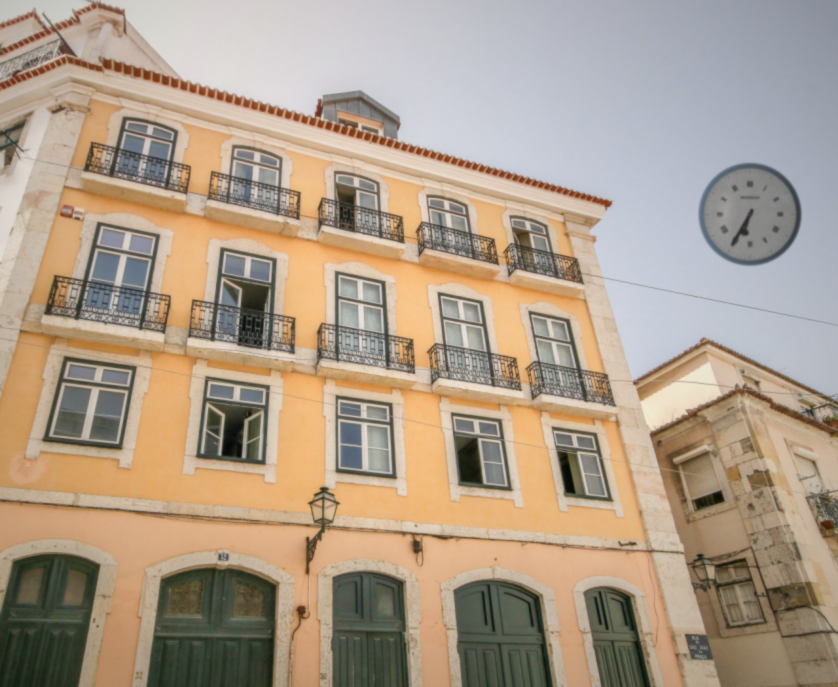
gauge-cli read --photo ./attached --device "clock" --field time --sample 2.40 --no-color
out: 6.35
